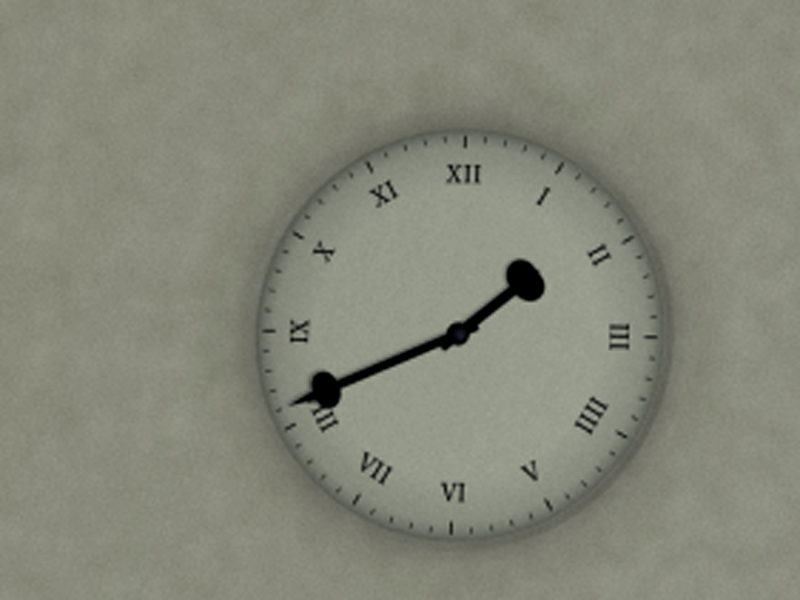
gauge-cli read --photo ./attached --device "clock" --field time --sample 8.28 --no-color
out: 1.41
